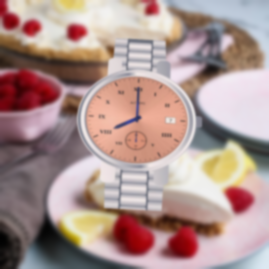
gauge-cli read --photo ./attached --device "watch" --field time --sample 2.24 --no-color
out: 8.00
